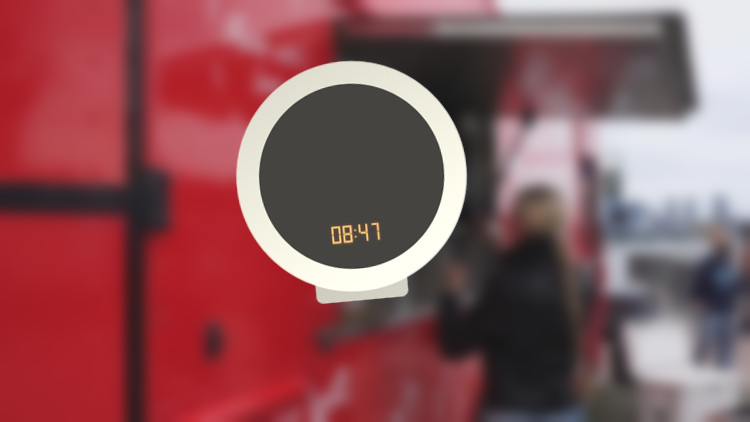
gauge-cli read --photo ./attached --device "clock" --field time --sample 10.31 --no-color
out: 8.47
